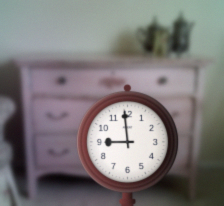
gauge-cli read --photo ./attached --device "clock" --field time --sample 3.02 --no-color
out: 8.59
